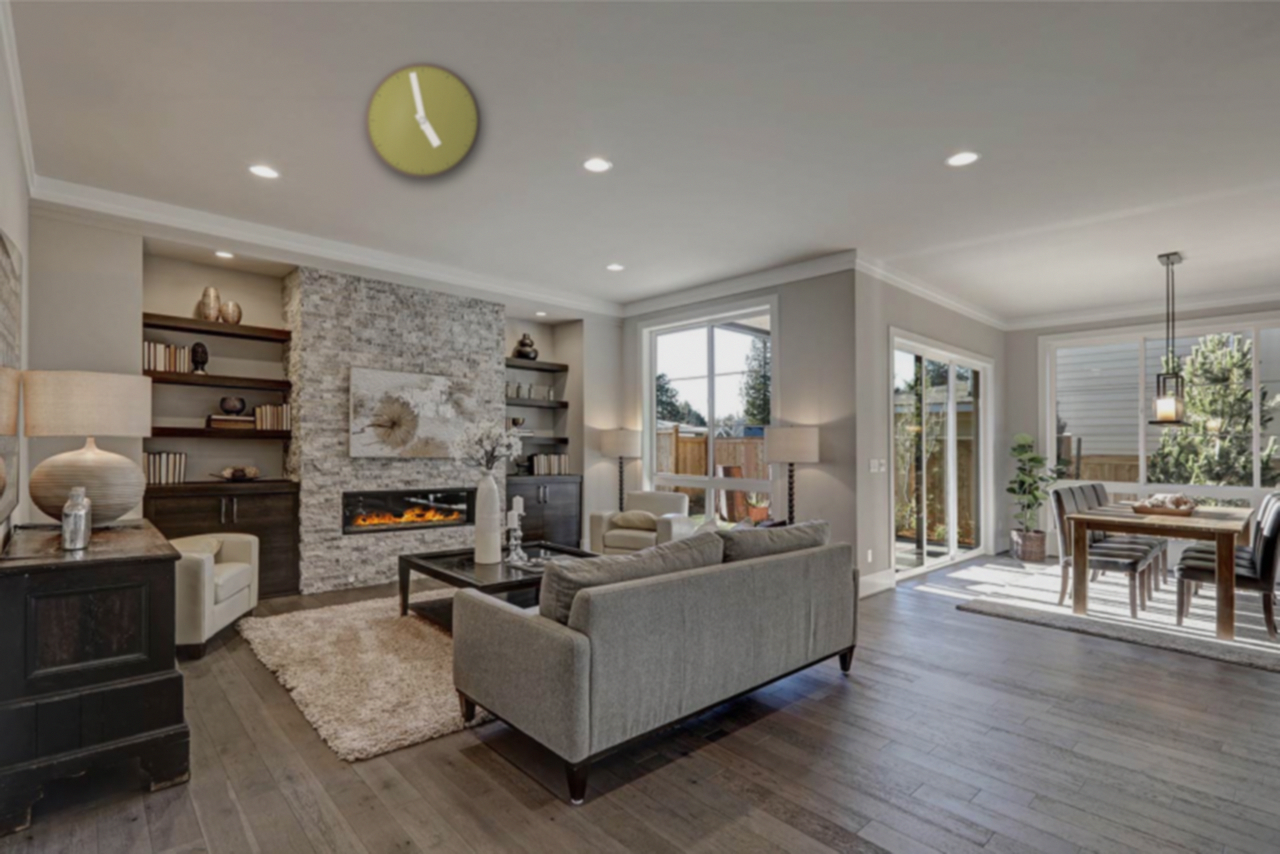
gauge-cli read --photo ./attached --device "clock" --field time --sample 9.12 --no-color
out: 4.58
